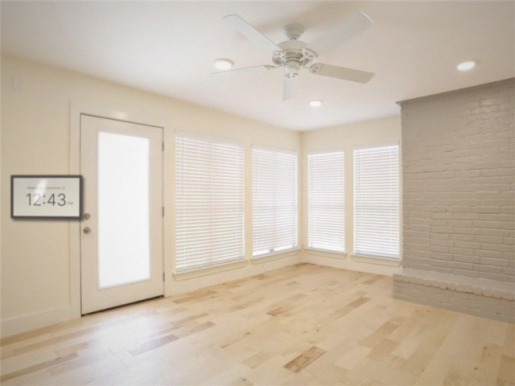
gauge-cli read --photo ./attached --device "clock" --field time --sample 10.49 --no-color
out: 12.43
